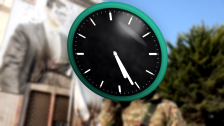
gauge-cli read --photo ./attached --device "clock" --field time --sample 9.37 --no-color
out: 5.26
